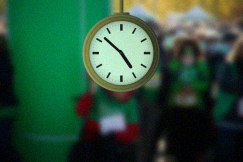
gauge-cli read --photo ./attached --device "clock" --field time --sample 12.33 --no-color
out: 4.52
